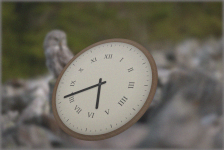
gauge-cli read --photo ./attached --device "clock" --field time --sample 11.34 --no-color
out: 5.41
